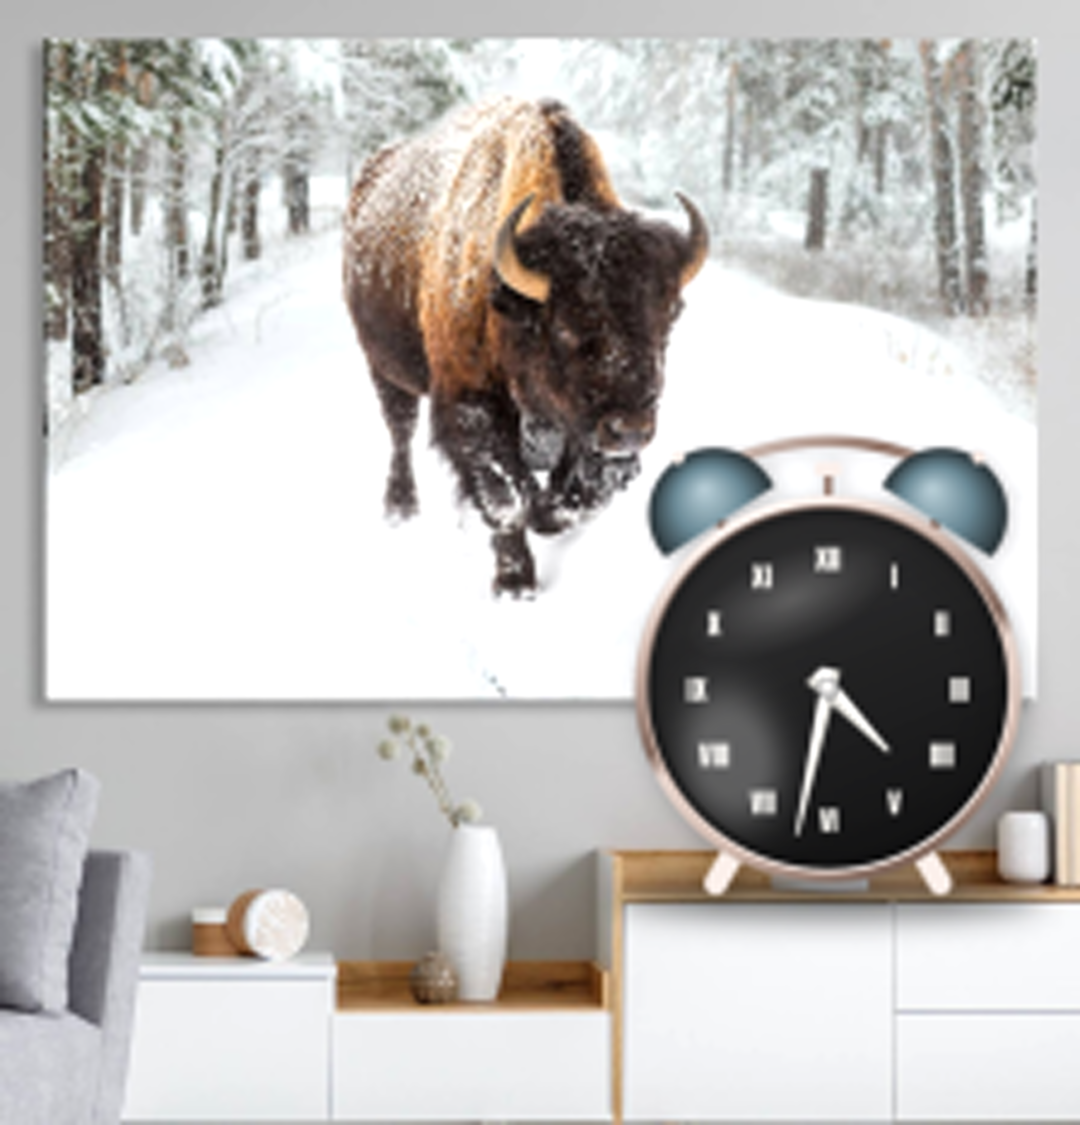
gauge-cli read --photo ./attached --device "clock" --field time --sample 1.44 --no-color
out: 4.32
